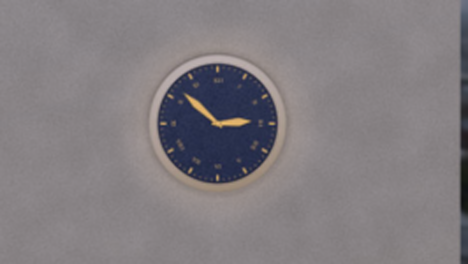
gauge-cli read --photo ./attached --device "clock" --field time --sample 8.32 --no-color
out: 2.52
